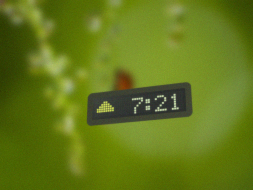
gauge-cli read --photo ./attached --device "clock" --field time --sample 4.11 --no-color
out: 7.21
